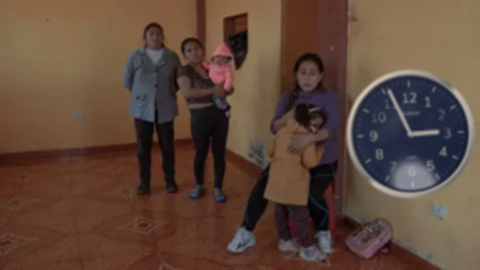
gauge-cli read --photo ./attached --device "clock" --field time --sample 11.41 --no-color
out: 2.56
